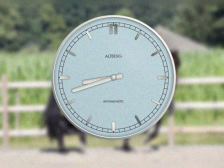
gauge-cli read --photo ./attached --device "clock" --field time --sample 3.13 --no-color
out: 8.42
